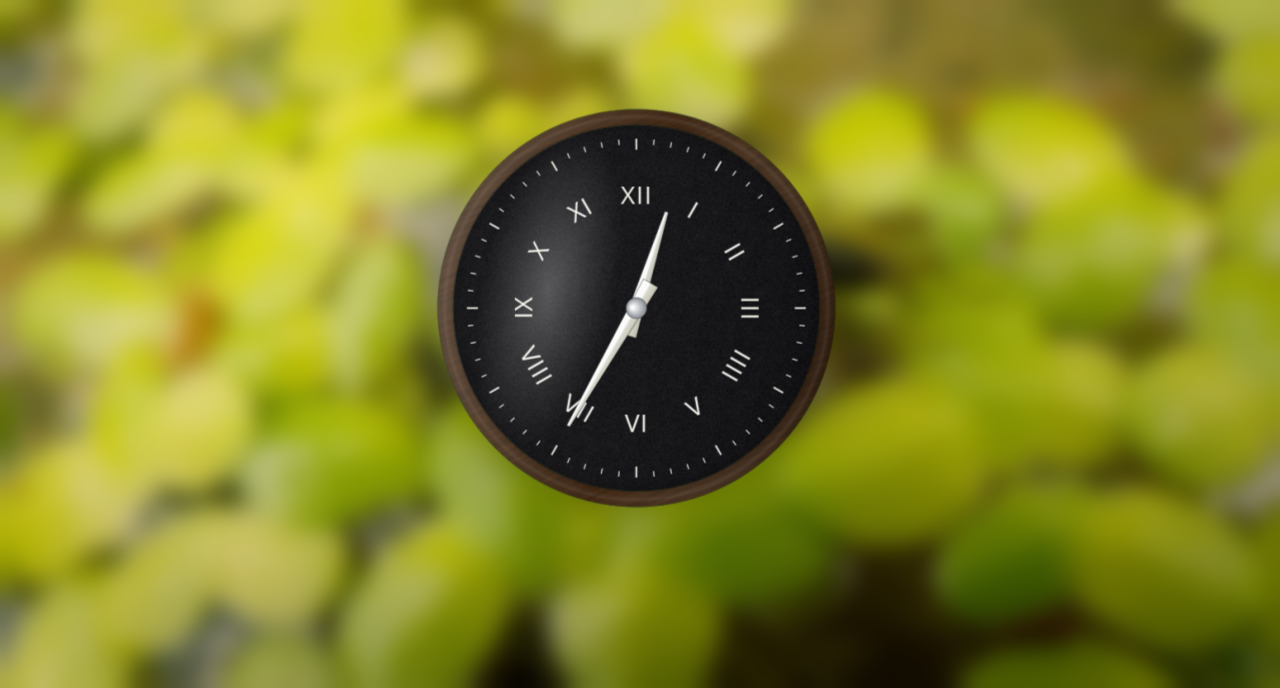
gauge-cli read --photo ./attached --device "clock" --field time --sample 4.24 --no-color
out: 12.35
